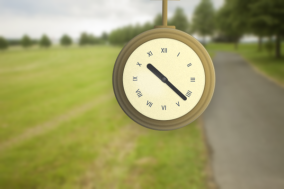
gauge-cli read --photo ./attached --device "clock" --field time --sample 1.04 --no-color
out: 10.22
